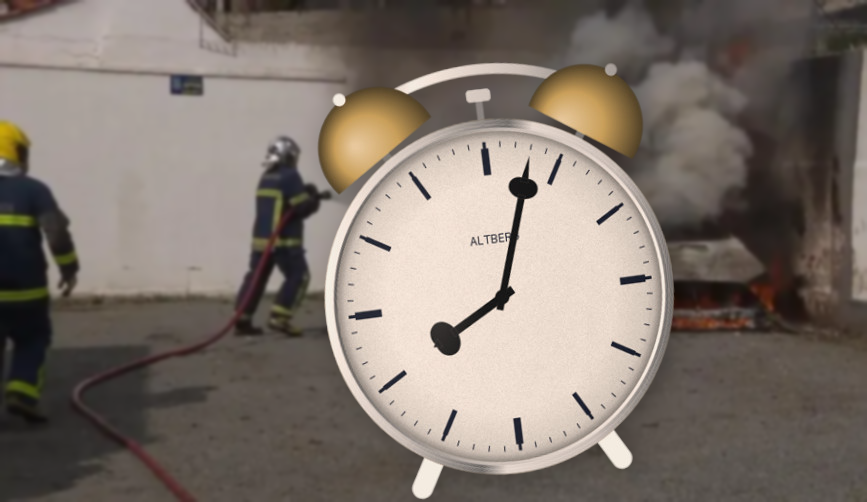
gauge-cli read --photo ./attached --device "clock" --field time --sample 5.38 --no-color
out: 8.03
